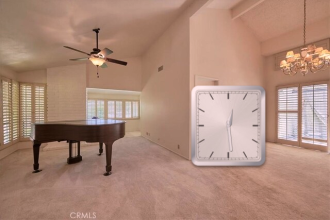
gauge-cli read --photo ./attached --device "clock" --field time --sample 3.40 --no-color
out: 12.29
